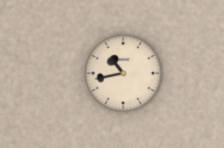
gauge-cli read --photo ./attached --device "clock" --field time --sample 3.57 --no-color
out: 10.43
